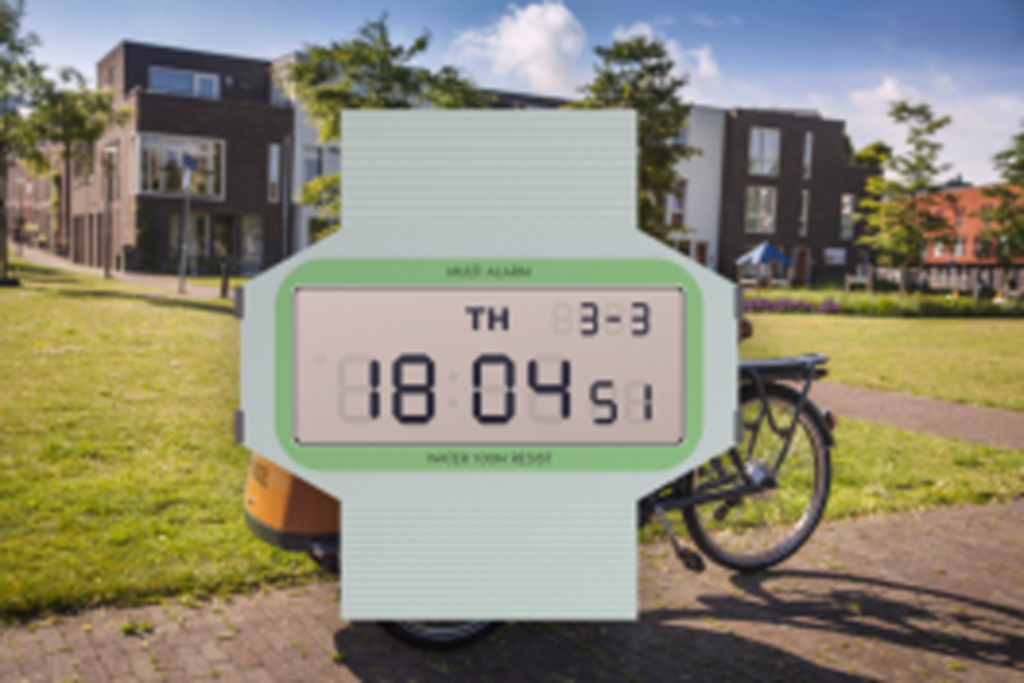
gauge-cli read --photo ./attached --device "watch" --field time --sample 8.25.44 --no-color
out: 18.04.51
